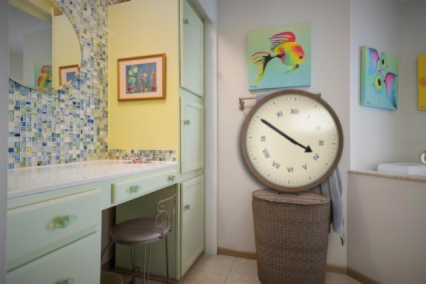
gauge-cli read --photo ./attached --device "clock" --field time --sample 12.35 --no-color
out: 3.50
